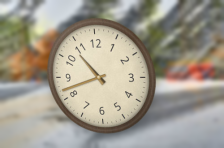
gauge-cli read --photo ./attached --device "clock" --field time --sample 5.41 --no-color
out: 10.42
